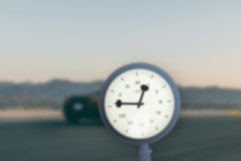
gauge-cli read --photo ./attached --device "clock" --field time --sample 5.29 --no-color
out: 12.46
